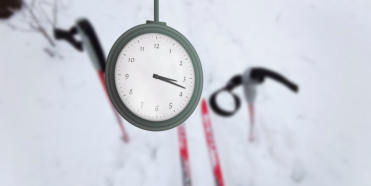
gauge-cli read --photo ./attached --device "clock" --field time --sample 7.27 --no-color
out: 3.18
